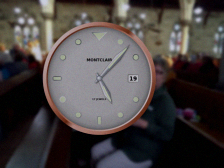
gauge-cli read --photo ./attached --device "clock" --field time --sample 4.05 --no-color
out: 5.07
